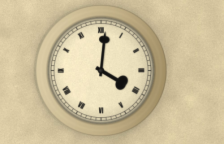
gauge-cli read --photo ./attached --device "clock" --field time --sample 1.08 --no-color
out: 4.01
